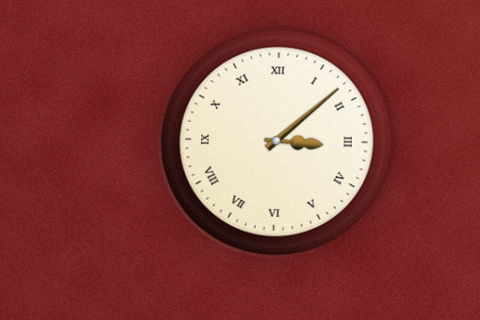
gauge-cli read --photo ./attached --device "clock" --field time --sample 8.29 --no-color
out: 3.08
